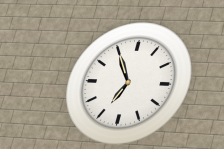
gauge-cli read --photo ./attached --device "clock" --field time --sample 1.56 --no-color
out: 6.55
